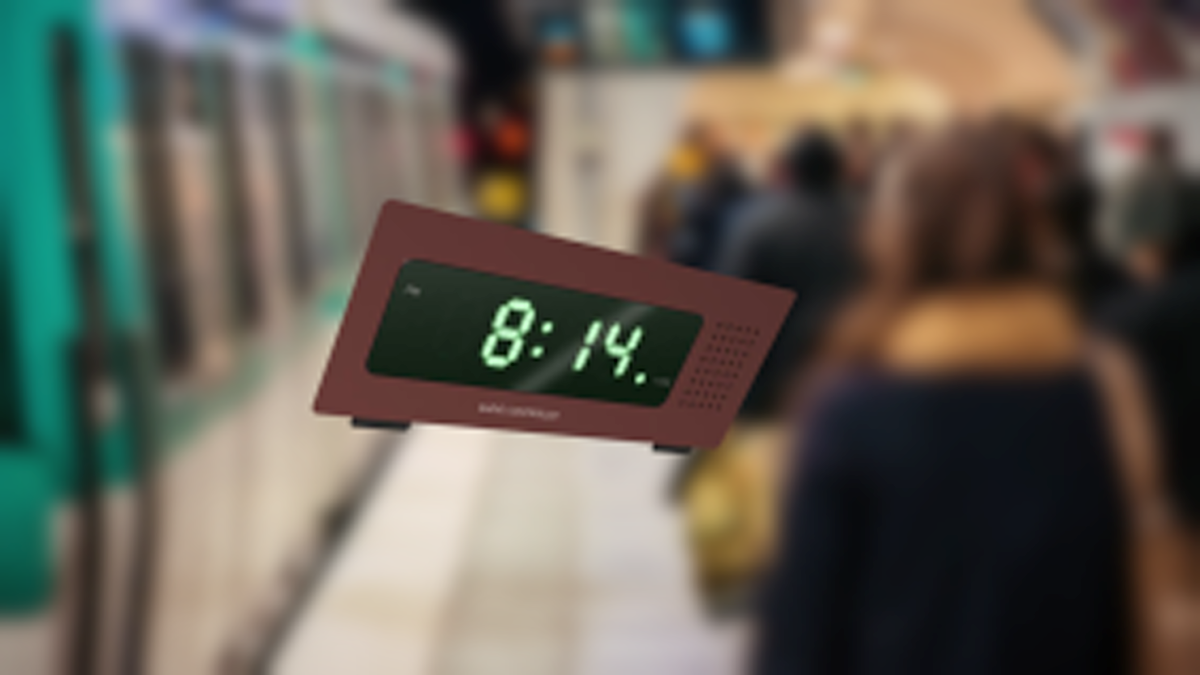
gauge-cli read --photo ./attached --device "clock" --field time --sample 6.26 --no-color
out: 8.14
